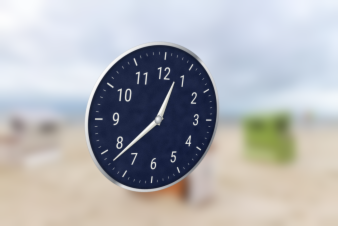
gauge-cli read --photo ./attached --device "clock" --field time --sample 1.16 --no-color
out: 12.38
